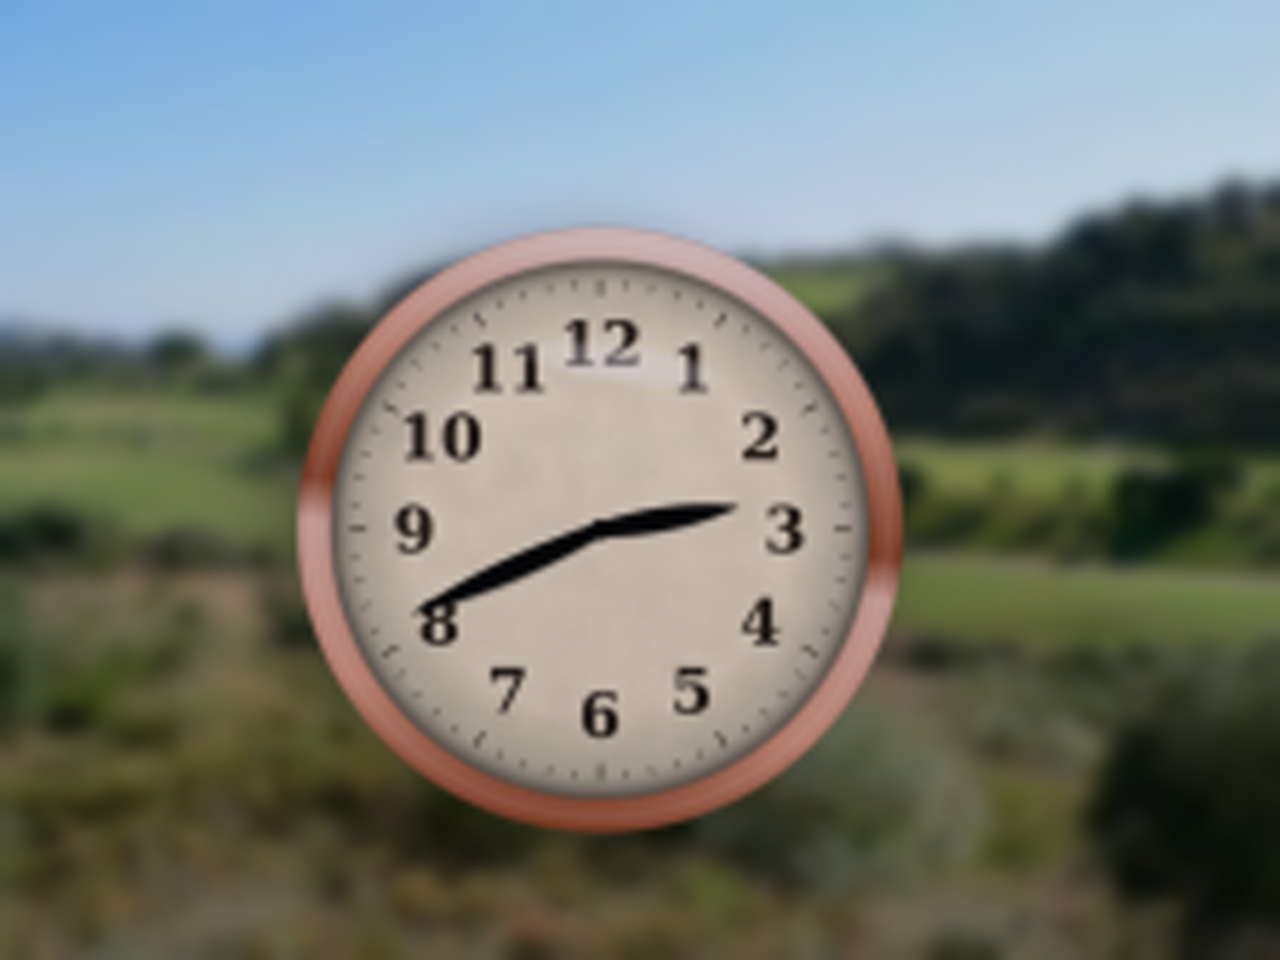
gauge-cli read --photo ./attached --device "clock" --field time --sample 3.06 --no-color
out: 2.41
